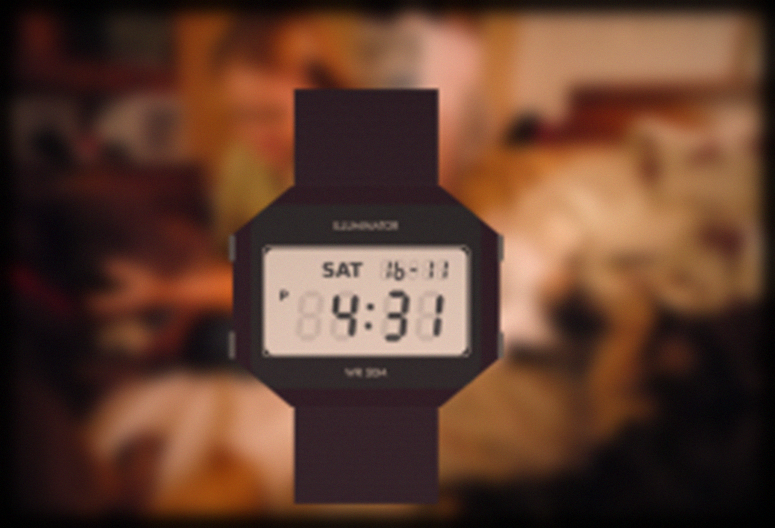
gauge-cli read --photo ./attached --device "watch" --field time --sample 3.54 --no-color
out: 4.31
